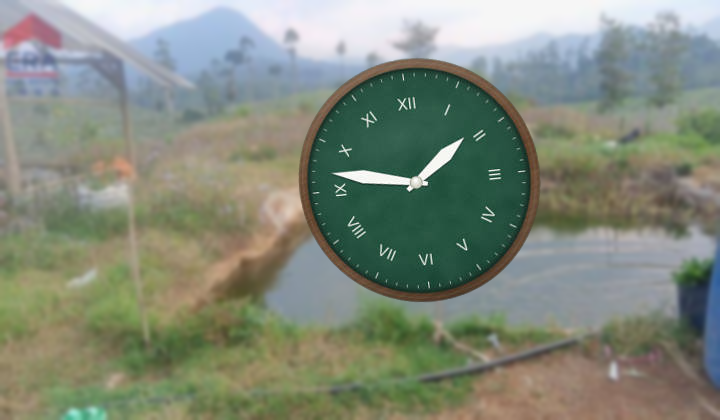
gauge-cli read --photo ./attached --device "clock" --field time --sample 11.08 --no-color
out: 1.47
